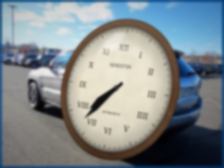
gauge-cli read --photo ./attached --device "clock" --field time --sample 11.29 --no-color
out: 7.37
